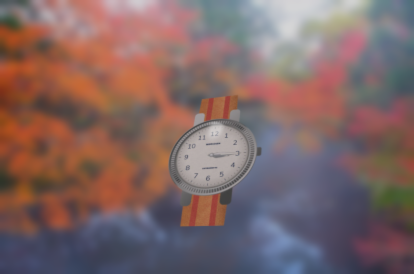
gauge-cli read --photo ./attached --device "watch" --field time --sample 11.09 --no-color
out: 3.15
